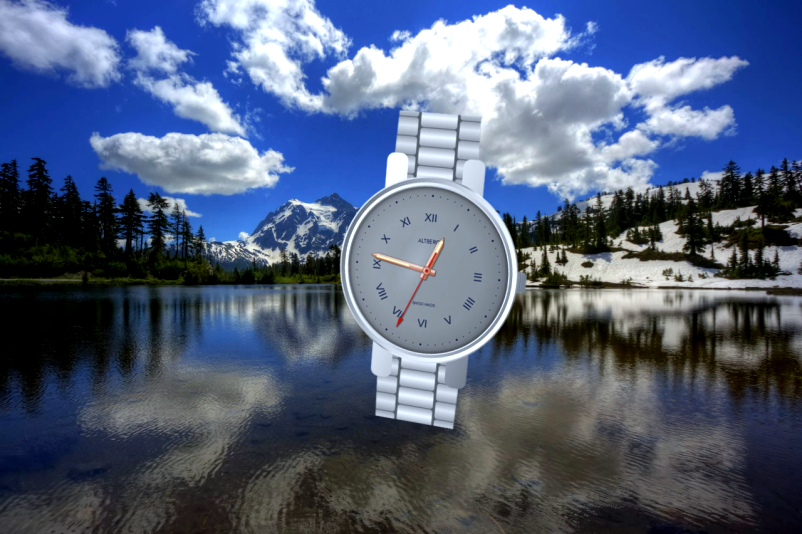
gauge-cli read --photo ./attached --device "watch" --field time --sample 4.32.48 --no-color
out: 12.46.34
